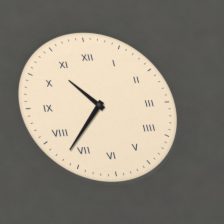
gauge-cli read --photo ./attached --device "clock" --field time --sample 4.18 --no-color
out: 10.37
